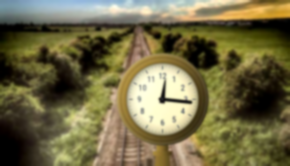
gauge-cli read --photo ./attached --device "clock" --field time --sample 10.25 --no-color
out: 12.16
